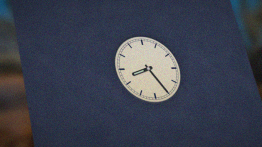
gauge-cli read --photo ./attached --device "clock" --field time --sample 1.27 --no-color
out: 8.25
